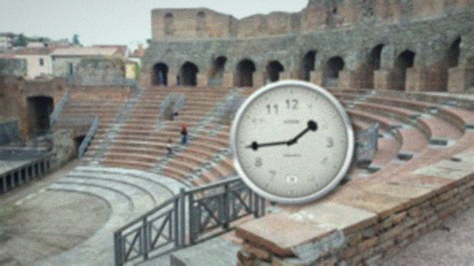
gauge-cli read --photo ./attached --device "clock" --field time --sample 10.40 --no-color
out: 1.44
